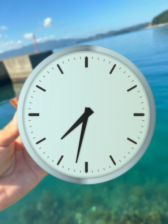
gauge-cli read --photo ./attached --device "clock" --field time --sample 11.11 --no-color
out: 7.32
